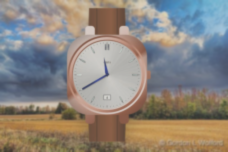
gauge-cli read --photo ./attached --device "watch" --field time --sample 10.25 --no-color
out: 11.40
